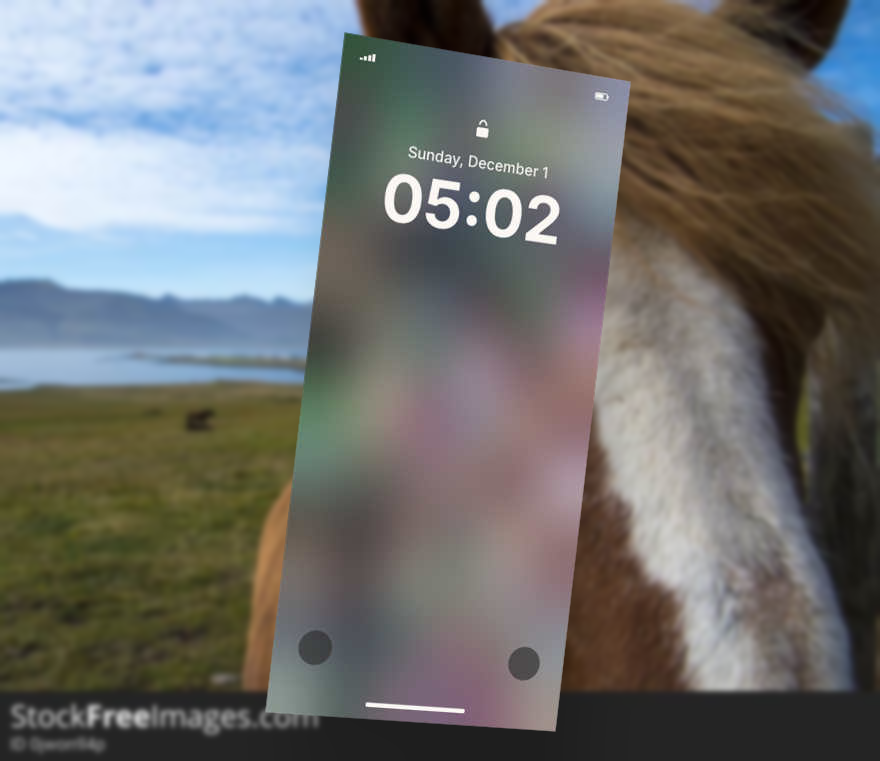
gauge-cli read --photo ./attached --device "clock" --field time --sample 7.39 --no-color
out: 5.02
